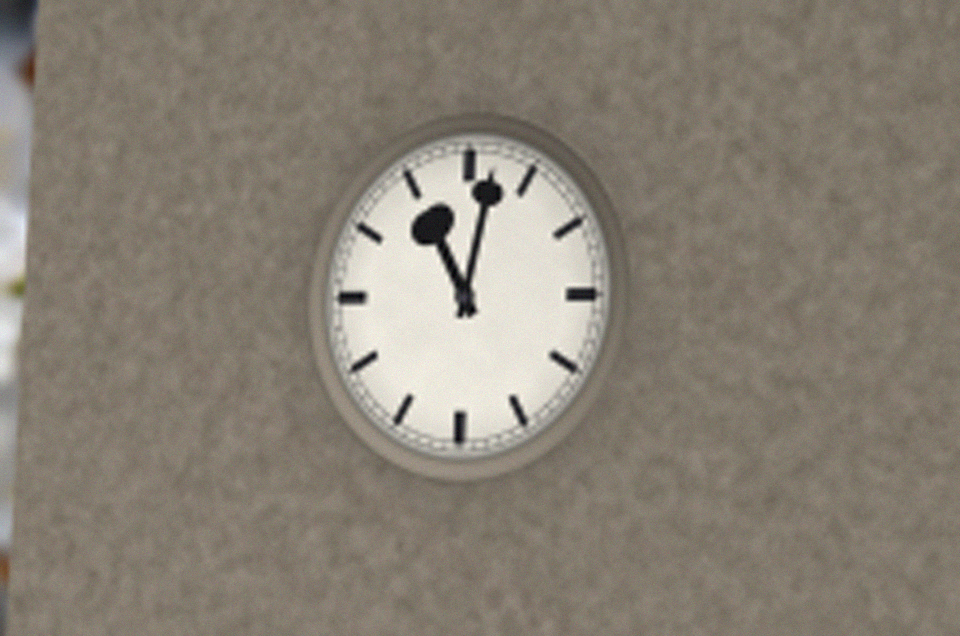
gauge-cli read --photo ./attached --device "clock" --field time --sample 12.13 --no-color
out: 11.02
